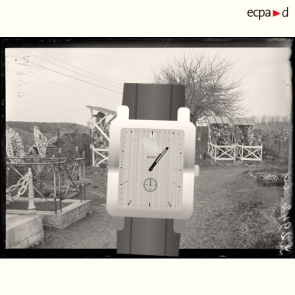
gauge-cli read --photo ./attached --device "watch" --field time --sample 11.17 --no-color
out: 1.06
